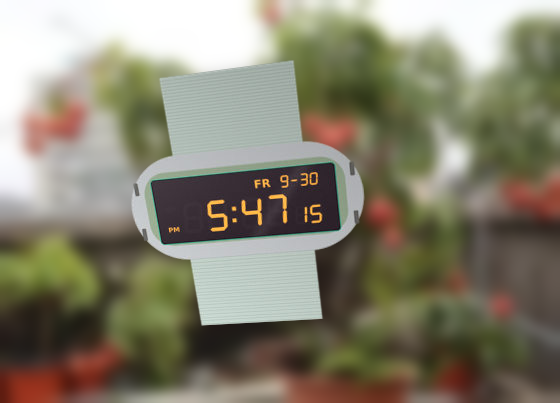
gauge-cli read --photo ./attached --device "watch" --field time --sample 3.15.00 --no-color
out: 5.47.15
